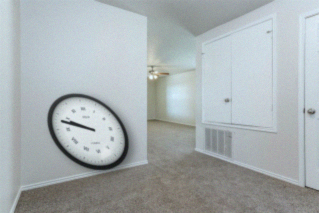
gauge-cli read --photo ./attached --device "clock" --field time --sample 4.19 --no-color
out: 9.48
